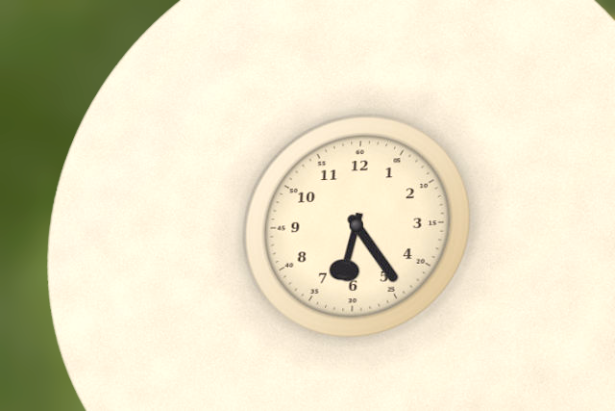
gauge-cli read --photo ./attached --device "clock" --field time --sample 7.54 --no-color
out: 6.24
